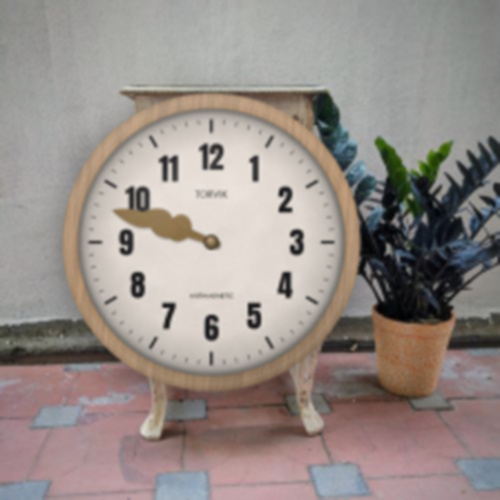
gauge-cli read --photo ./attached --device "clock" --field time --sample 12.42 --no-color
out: 9.48
